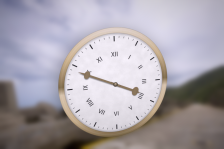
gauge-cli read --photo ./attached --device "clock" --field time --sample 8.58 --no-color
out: 3.49
